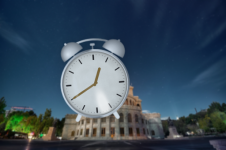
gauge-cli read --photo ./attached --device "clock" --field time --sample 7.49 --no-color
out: 12.40
